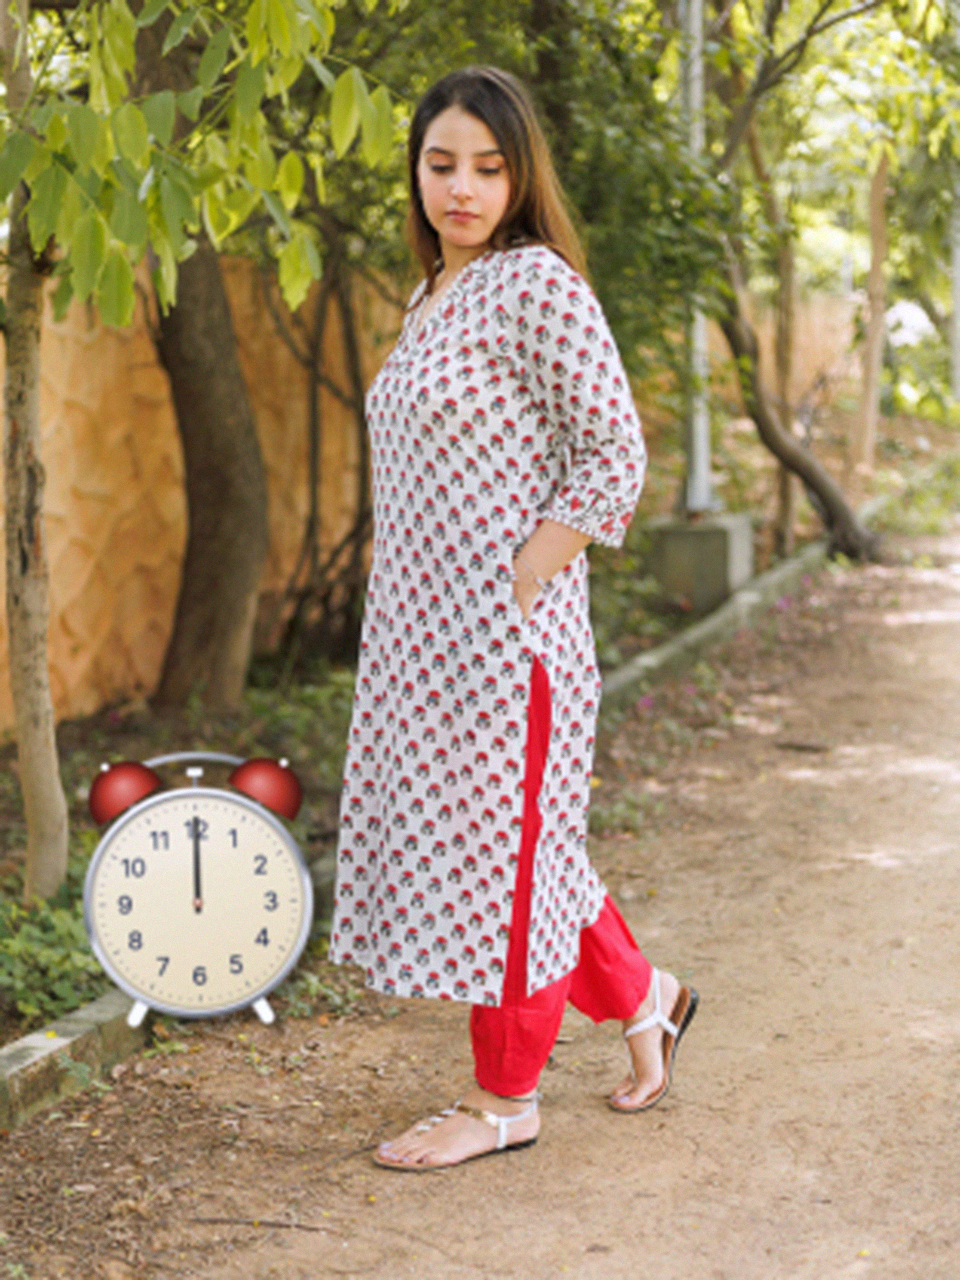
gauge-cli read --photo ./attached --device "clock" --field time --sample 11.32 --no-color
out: 12.00
